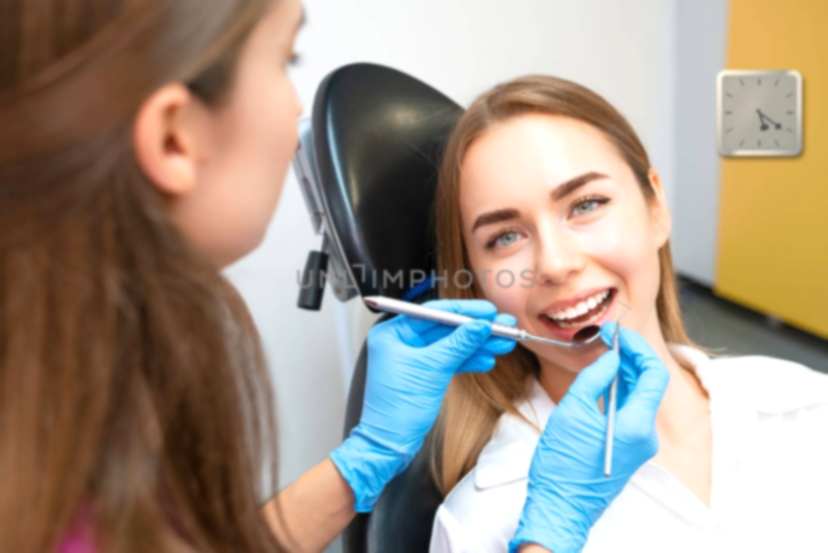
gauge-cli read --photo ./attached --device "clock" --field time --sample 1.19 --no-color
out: 5.21
